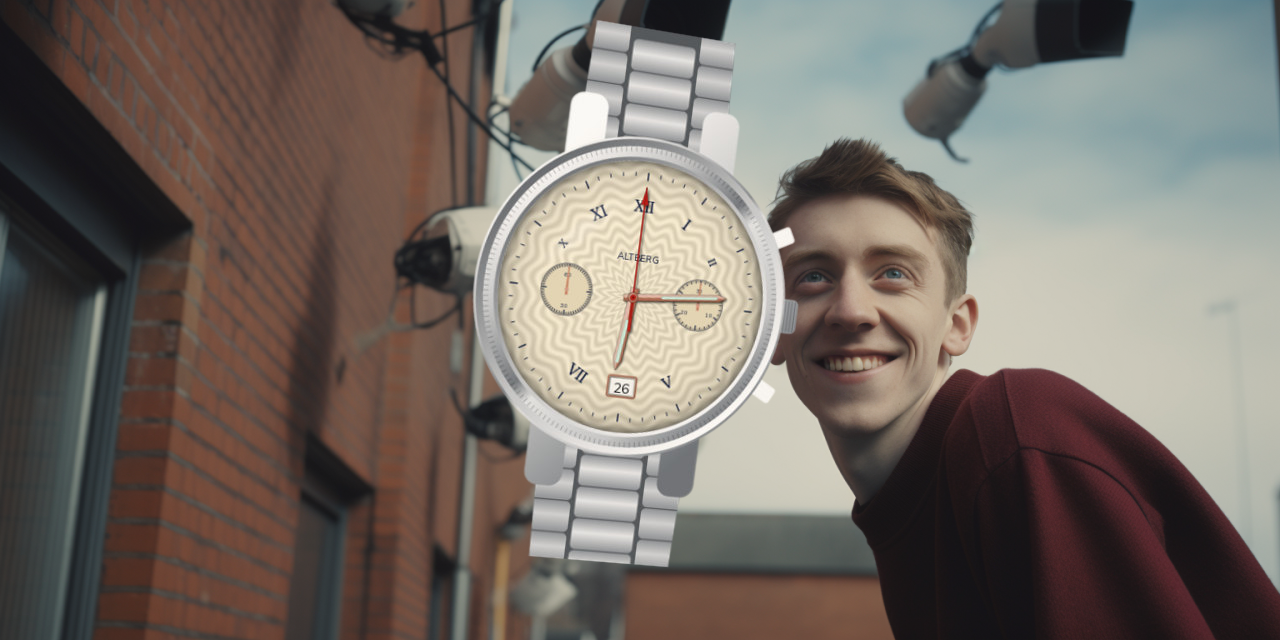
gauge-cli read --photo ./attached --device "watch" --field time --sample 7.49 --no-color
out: 6.14
